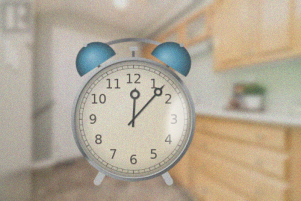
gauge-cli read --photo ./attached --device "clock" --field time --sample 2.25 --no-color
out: 12.07
